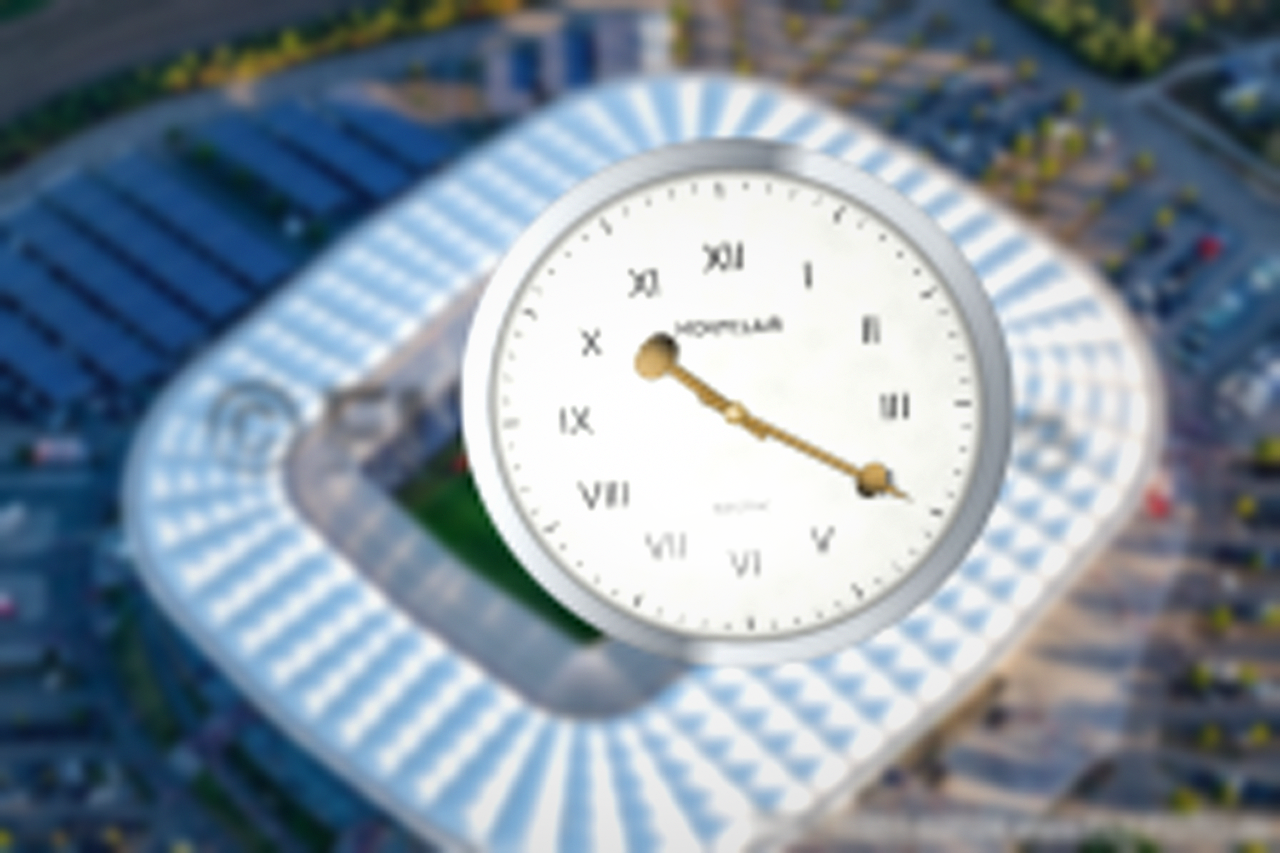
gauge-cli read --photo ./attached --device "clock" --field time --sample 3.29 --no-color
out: 10.20
